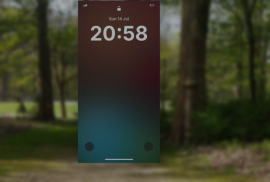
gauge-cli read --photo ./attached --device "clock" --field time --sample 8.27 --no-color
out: 20.58
